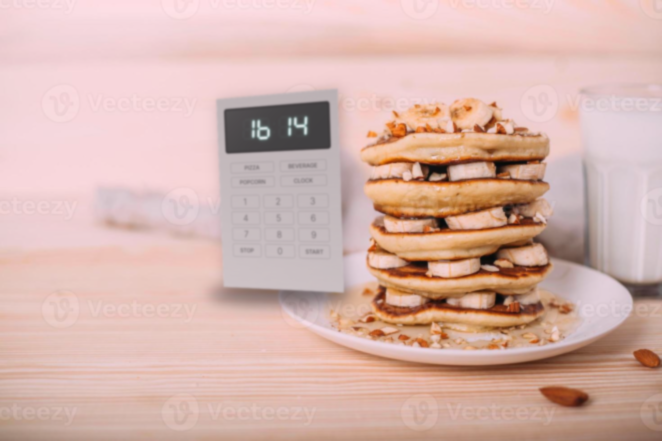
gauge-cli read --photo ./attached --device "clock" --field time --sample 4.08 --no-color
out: 16.14
